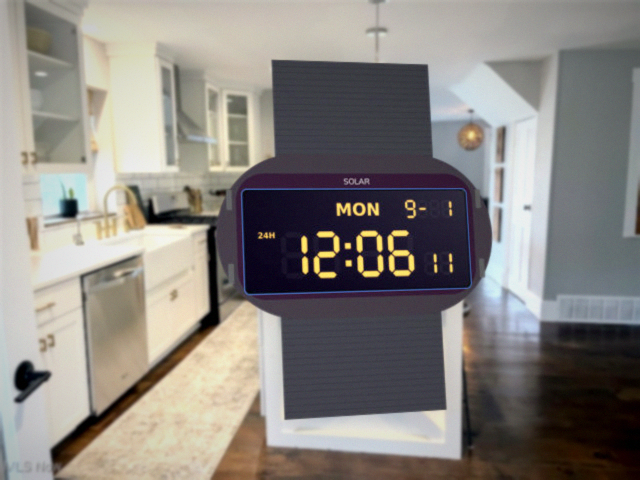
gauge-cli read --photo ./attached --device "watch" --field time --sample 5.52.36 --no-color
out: 12.06.11
